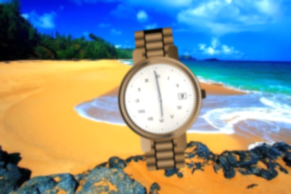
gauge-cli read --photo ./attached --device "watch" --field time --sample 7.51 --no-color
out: 5.59
